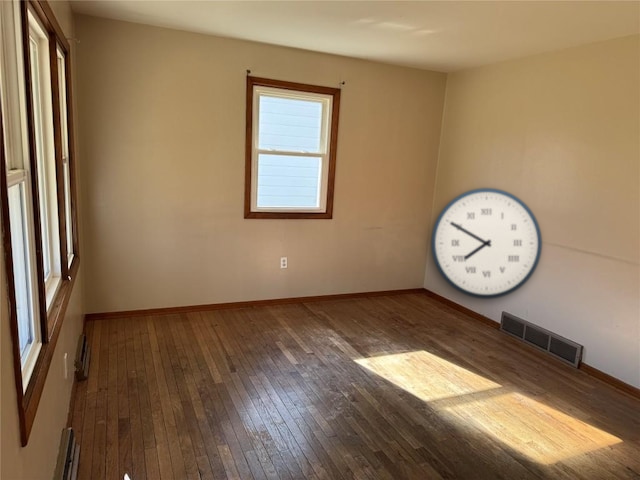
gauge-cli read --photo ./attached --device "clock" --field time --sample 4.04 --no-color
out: 7.50
